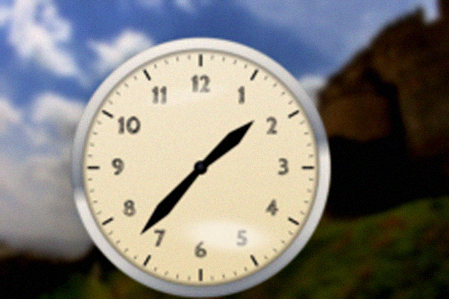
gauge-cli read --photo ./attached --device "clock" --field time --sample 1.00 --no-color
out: 1.37
